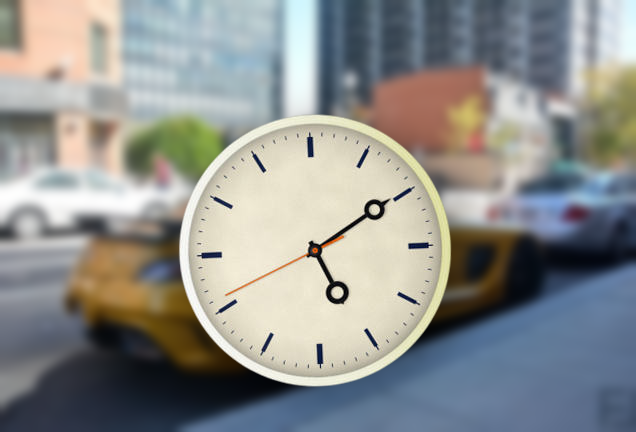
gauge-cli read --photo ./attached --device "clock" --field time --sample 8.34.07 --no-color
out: 5.09.41
